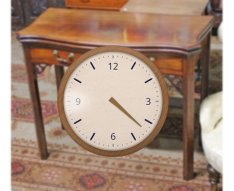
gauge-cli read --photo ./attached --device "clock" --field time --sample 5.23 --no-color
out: 4.22
